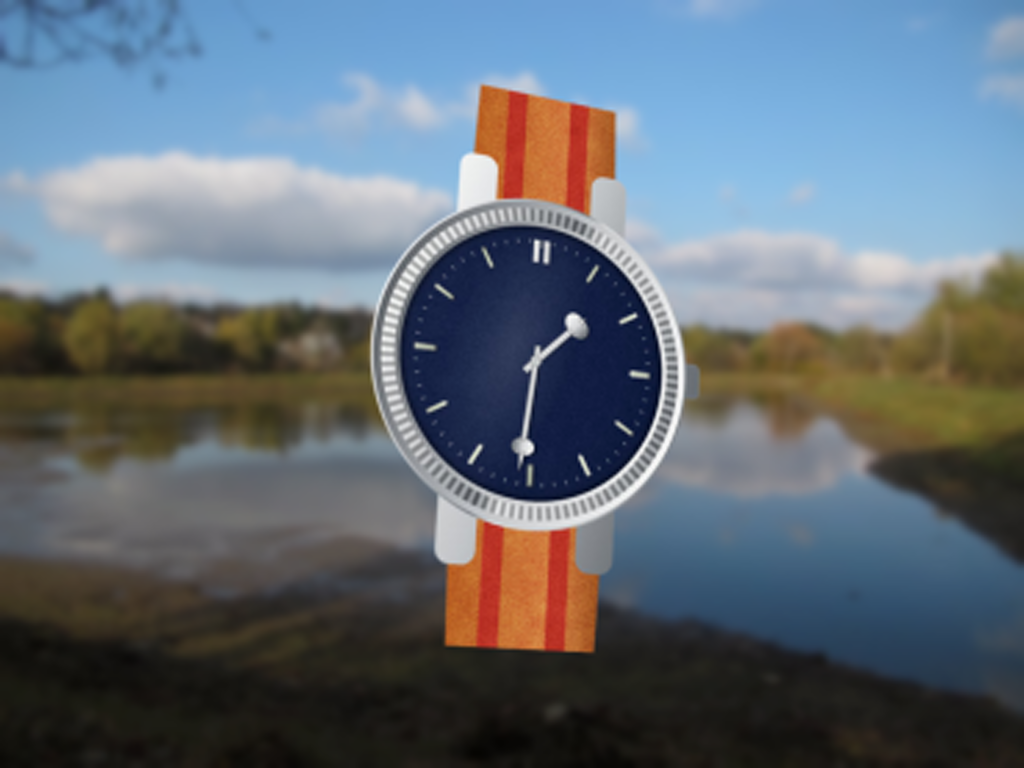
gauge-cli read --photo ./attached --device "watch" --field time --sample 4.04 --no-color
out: 1.31
